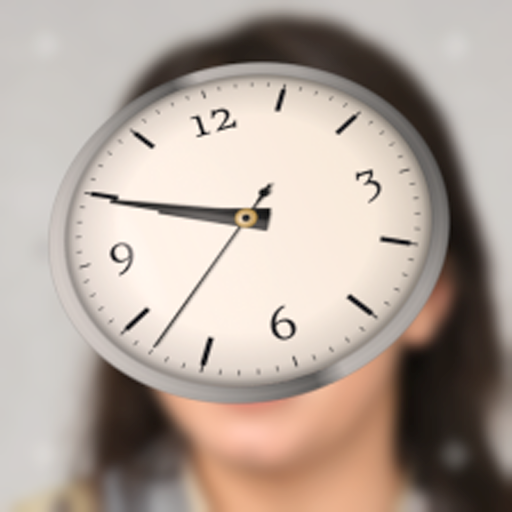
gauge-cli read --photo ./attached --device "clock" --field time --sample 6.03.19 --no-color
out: 9.49.38
